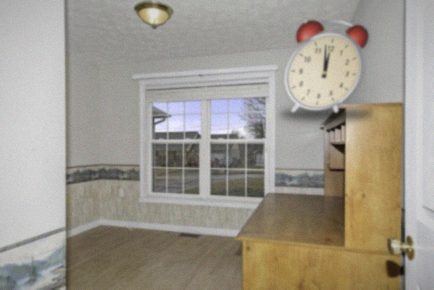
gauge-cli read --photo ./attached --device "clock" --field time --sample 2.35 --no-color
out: 11.58
